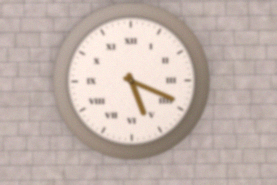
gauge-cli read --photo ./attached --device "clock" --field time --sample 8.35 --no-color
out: 5.19
